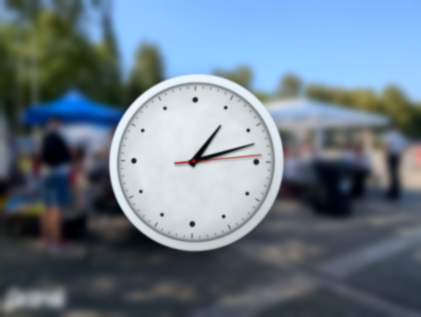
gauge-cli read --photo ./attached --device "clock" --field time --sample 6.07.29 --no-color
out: 1.12.14
